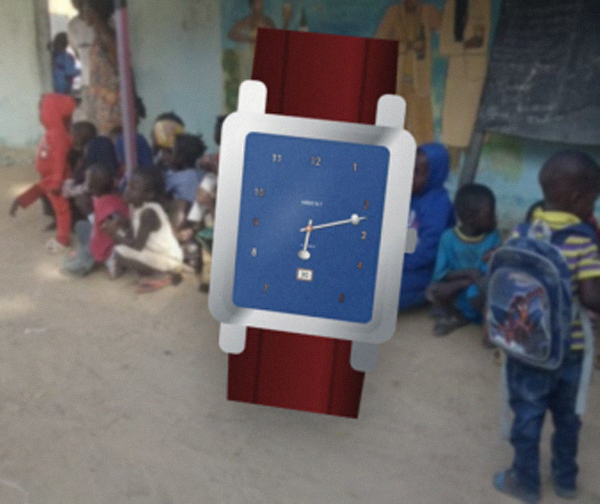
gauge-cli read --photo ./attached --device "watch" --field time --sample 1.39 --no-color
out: 6.12
